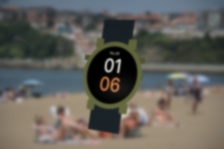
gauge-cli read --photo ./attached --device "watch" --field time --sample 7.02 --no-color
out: 1.06
